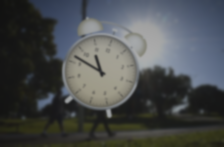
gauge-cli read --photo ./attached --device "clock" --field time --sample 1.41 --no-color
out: 10.47
